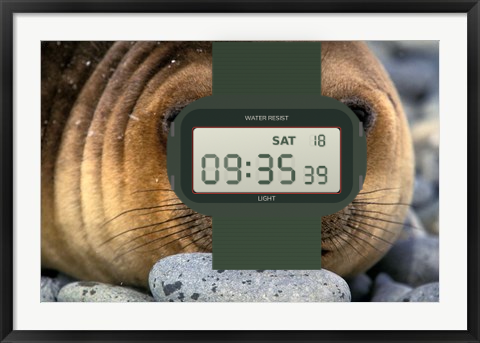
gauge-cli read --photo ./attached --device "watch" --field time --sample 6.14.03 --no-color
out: 9.35.39
